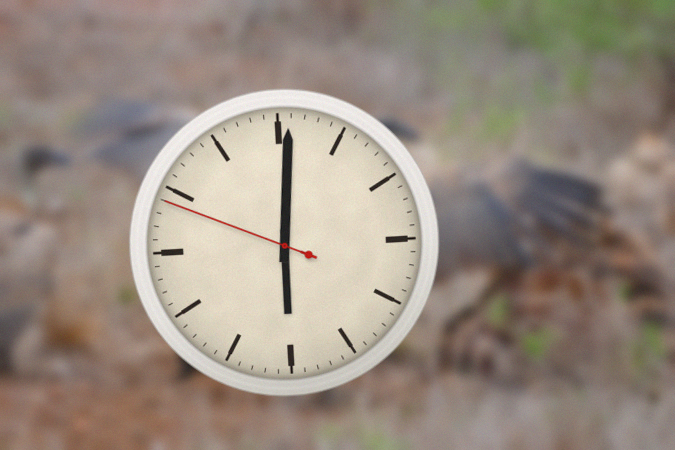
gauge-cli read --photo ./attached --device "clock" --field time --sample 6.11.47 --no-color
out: 6.00.49
